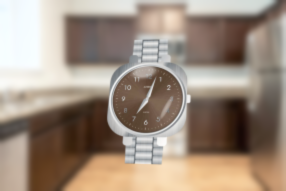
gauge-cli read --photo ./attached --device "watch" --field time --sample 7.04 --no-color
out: 7.03
